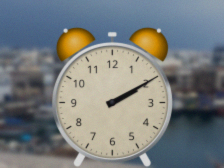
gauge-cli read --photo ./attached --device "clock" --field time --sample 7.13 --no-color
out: 2.10
